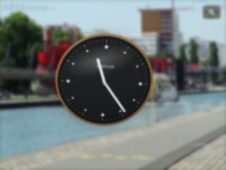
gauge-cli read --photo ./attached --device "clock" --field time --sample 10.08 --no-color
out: 11.24
